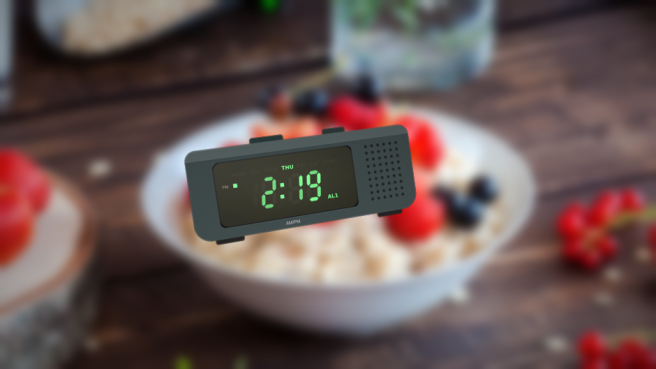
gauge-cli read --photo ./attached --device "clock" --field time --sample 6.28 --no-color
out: 2.19
